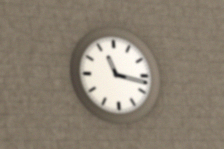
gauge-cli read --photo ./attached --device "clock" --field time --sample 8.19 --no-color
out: 11.17
